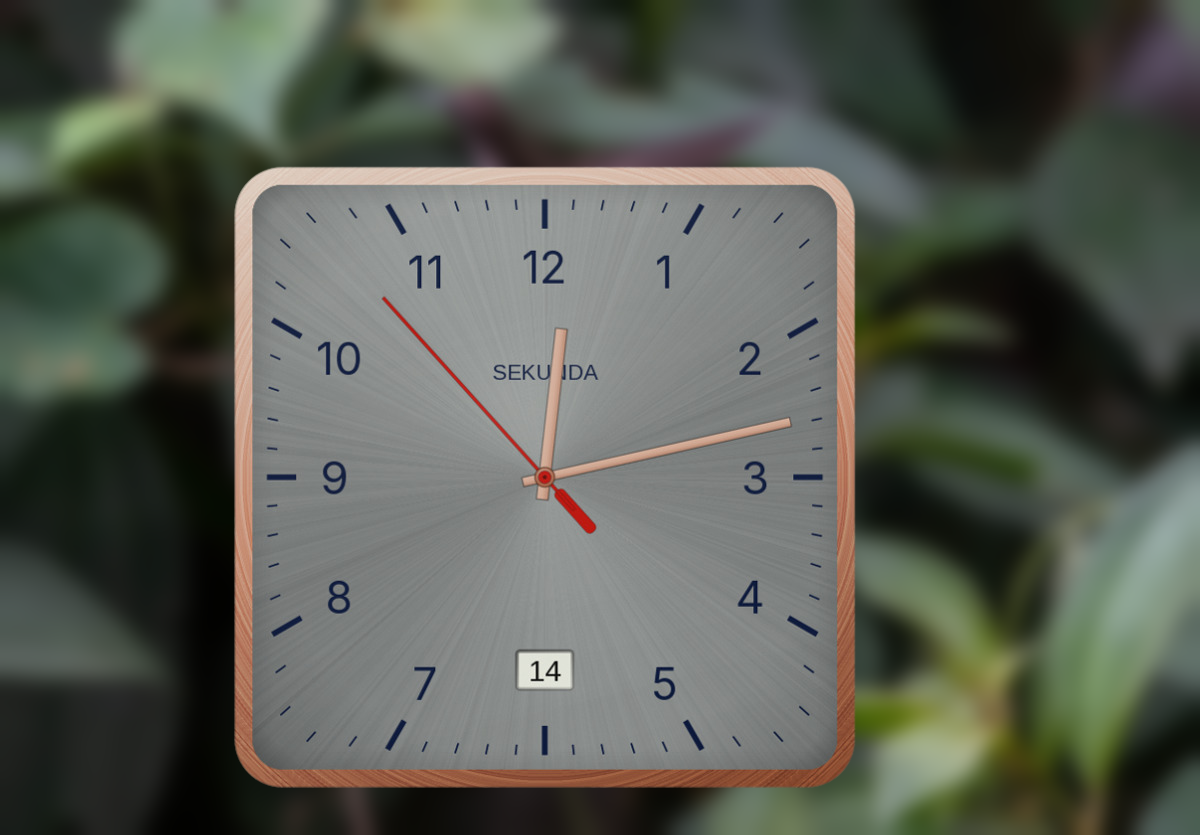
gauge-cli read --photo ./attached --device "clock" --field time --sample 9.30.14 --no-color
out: 12.12.53
